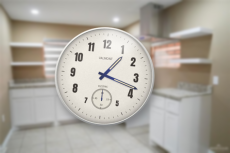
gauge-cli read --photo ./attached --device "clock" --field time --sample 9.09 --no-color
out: 1.18
